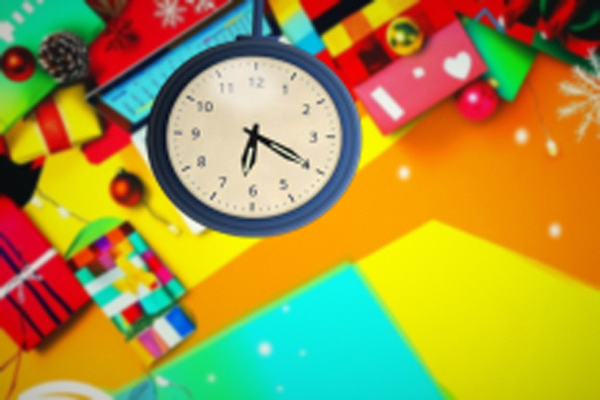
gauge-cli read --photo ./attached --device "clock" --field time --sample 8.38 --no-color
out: 6.20
